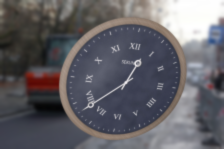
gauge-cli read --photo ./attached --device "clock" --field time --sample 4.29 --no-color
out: 12.38
